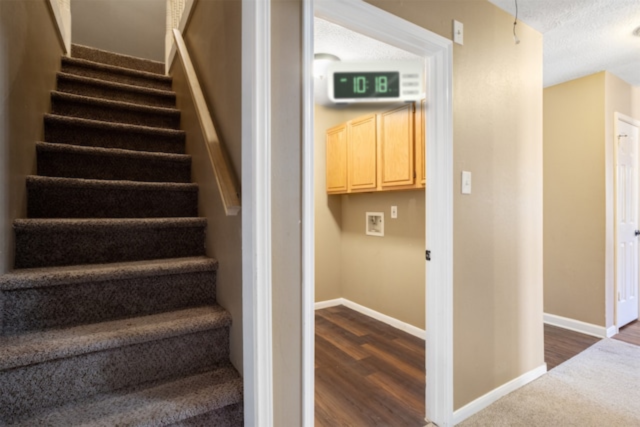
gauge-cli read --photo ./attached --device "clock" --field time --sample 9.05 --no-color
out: 10.18
